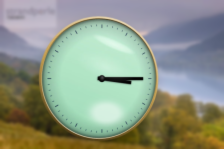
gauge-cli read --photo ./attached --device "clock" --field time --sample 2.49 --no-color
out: 3.15
